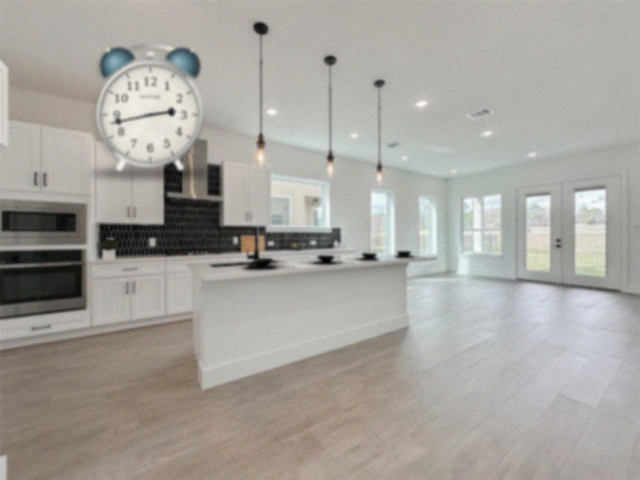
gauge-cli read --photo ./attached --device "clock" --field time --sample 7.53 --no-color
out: 2.43
